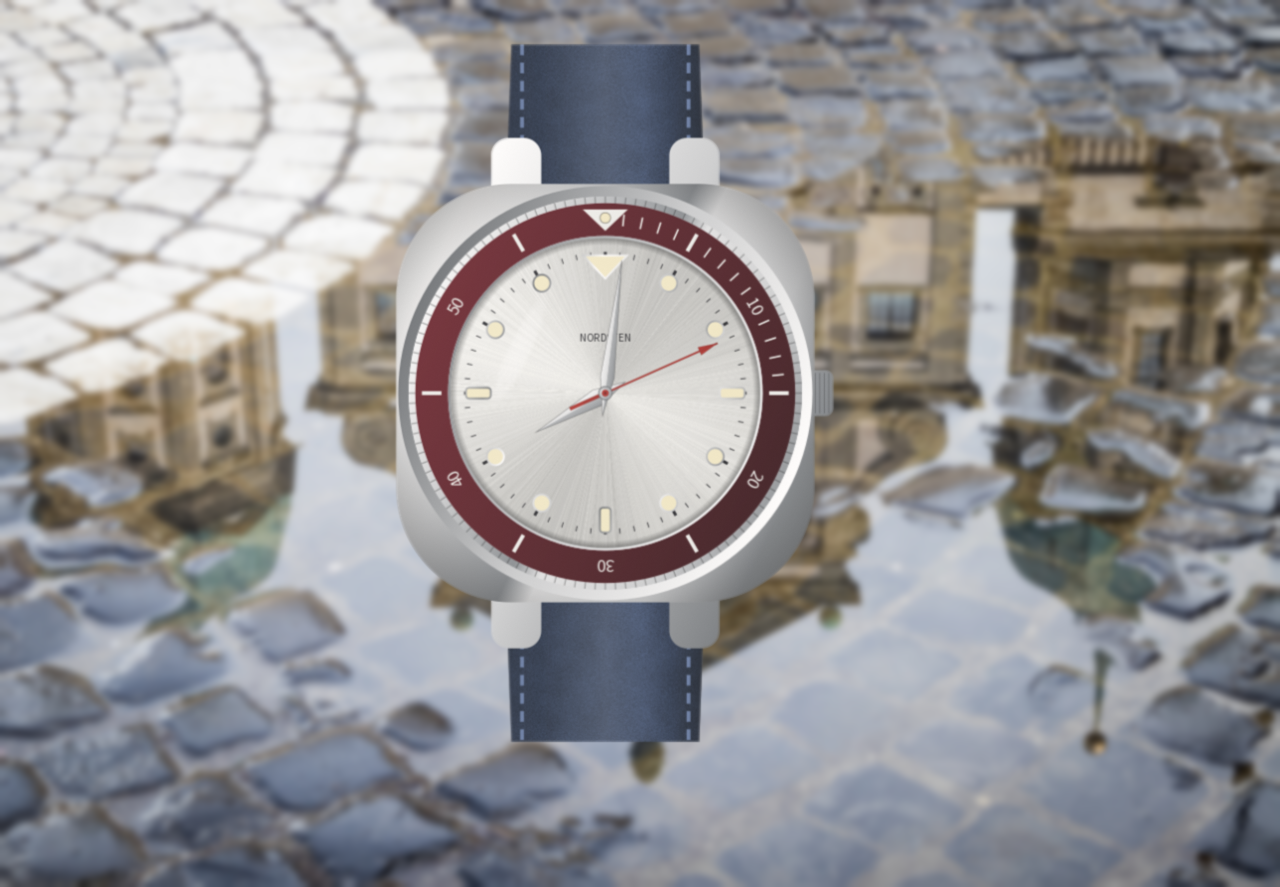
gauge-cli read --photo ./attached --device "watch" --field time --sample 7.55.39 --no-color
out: 8.01.11
